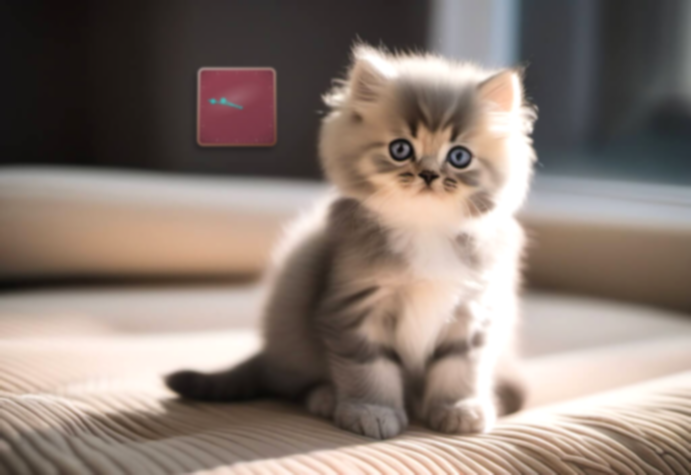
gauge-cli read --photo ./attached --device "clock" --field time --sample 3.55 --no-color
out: 9.47
